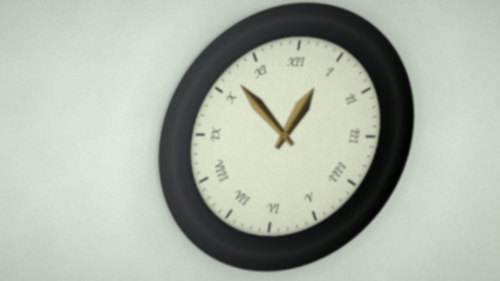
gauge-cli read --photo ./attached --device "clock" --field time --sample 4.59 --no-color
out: 12.52
